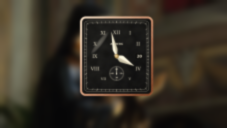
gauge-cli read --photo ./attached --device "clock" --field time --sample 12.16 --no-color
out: 3.58
